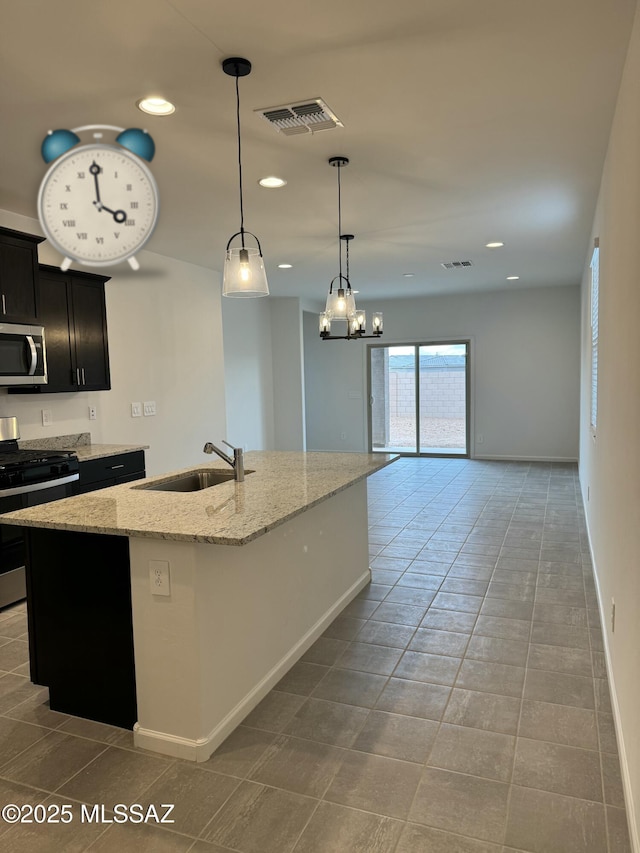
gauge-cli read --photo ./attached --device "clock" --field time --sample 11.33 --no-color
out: 3.59
